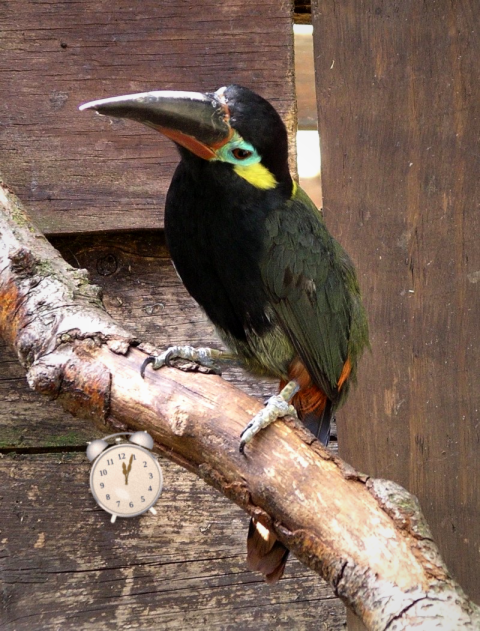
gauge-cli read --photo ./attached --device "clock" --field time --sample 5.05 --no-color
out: 12.04
